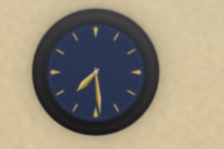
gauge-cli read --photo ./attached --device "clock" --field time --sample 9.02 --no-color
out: 7.29
